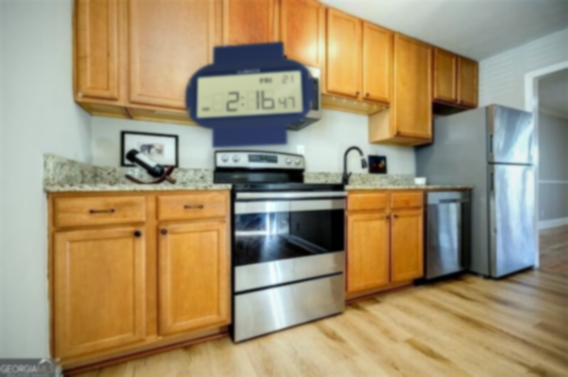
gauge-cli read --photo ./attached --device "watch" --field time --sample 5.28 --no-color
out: 2.16
